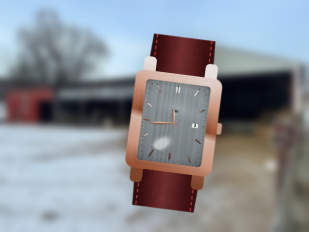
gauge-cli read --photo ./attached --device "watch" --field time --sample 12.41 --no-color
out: 11.44
